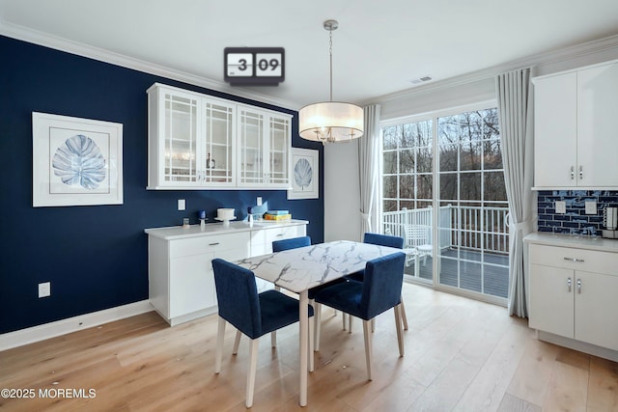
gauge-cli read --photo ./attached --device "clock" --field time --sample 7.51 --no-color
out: 3.09
